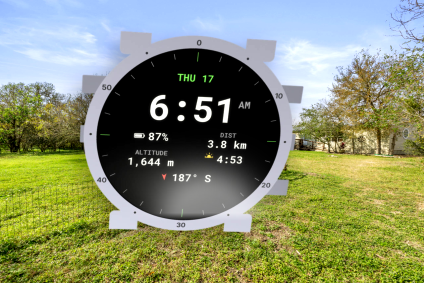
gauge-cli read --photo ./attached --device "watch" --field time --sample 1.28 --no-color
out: 6.51
